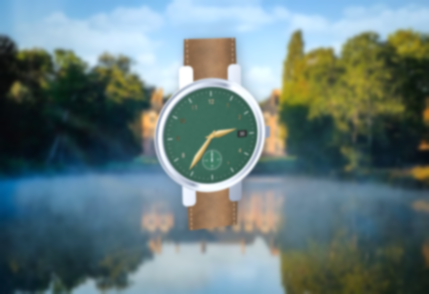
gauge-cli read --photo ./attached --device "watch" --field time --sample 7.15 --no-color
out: 2.36
